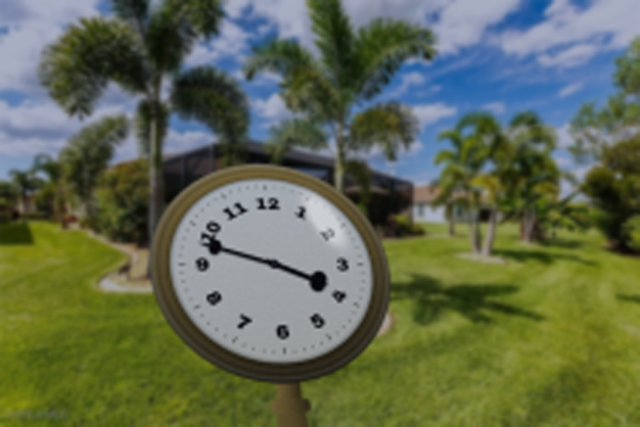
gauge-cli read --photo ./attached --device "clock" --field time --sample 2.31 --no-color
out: 3.48
